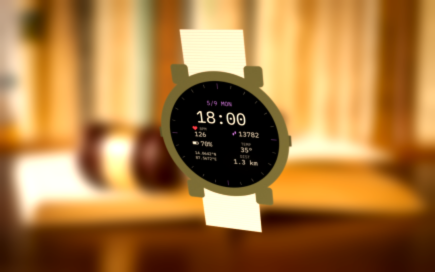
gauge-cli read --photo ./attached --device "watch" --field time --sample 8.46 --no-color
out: 18.00
